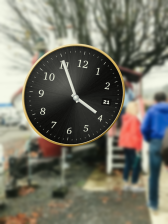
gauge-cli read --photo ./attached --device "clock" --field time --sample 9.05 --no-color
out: 3.55
